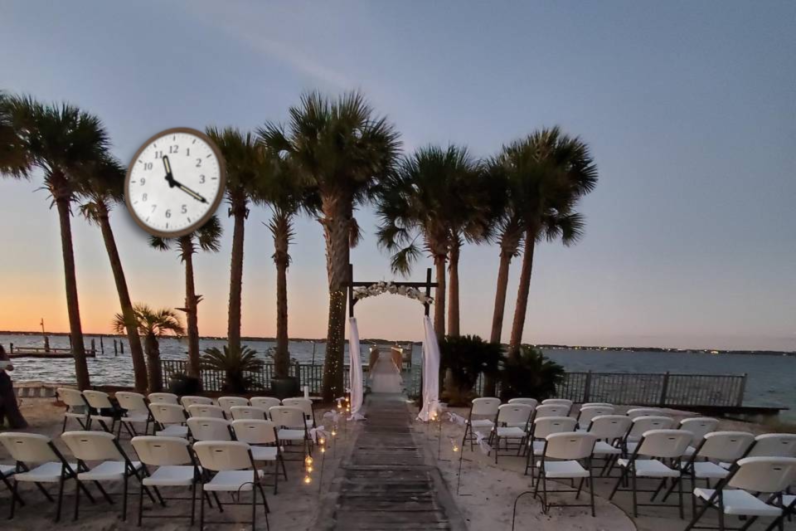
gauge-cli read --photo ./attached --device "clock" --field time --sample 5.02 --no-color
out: 11.20
